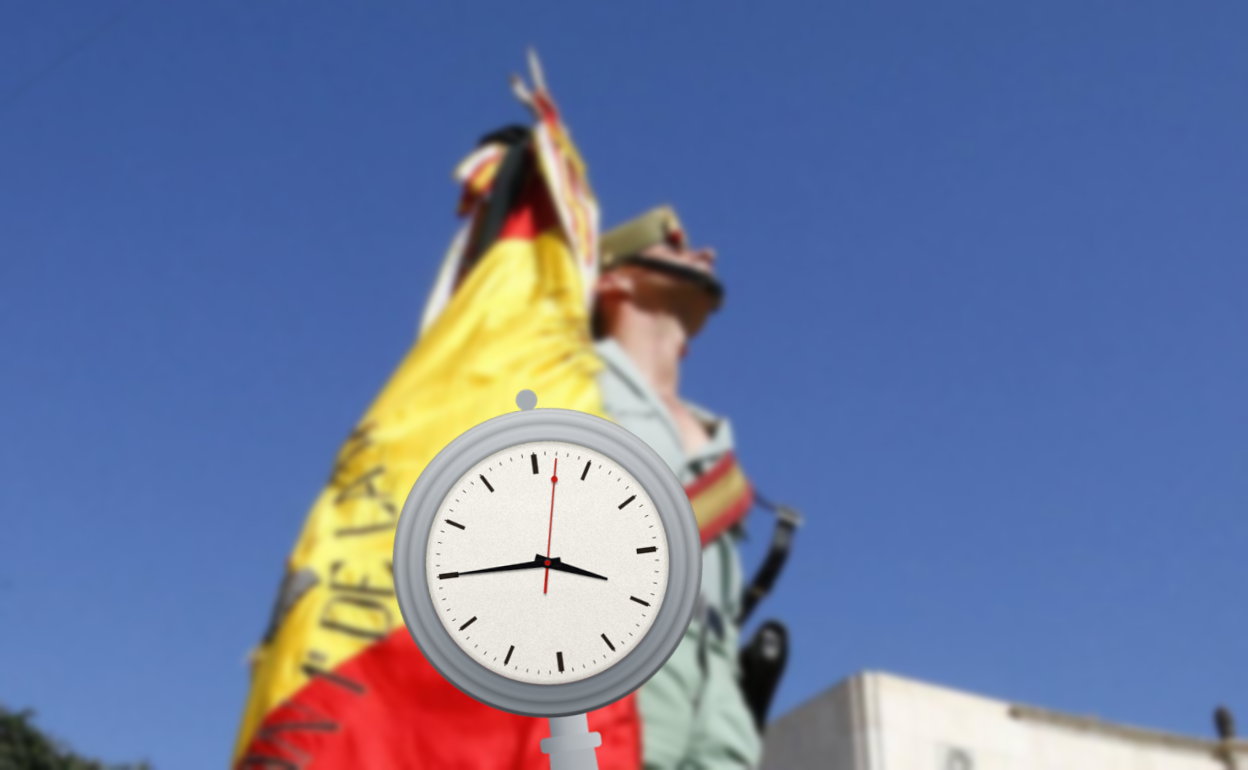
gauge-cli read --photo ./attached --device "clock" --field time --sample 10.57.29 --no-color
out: 3.45.02
